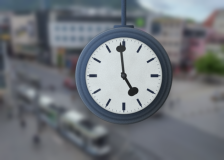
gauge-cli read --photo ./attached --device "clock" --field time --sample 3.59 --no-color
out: 4.59
